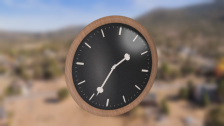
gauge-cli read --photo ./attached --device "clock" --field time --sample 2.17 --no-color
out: 1.34
